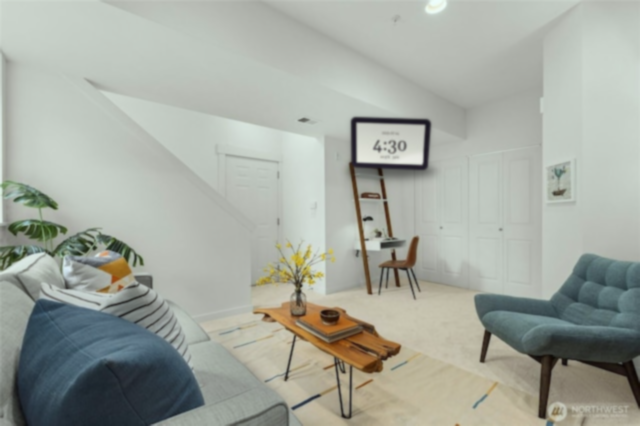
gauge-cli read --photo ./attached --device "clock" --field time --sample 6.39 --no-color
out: 4.30
